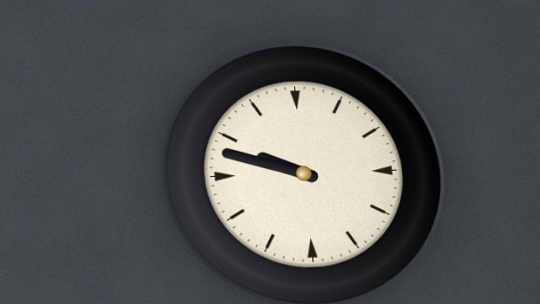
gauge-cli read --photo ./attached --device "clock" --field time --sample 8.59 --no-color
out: 9.48
